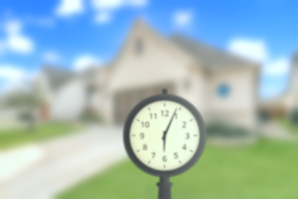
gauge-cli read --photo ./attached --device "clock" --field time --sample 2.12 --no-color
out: 6.04
